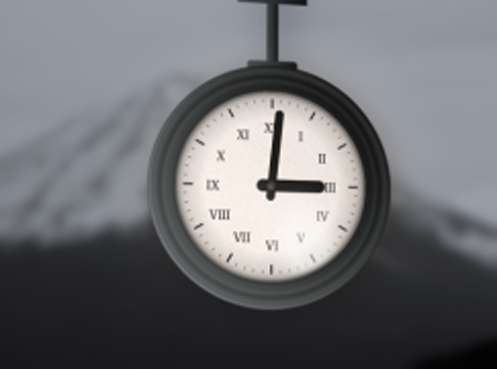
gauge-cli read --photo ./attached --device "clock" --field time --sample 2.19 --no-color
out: 3.01
